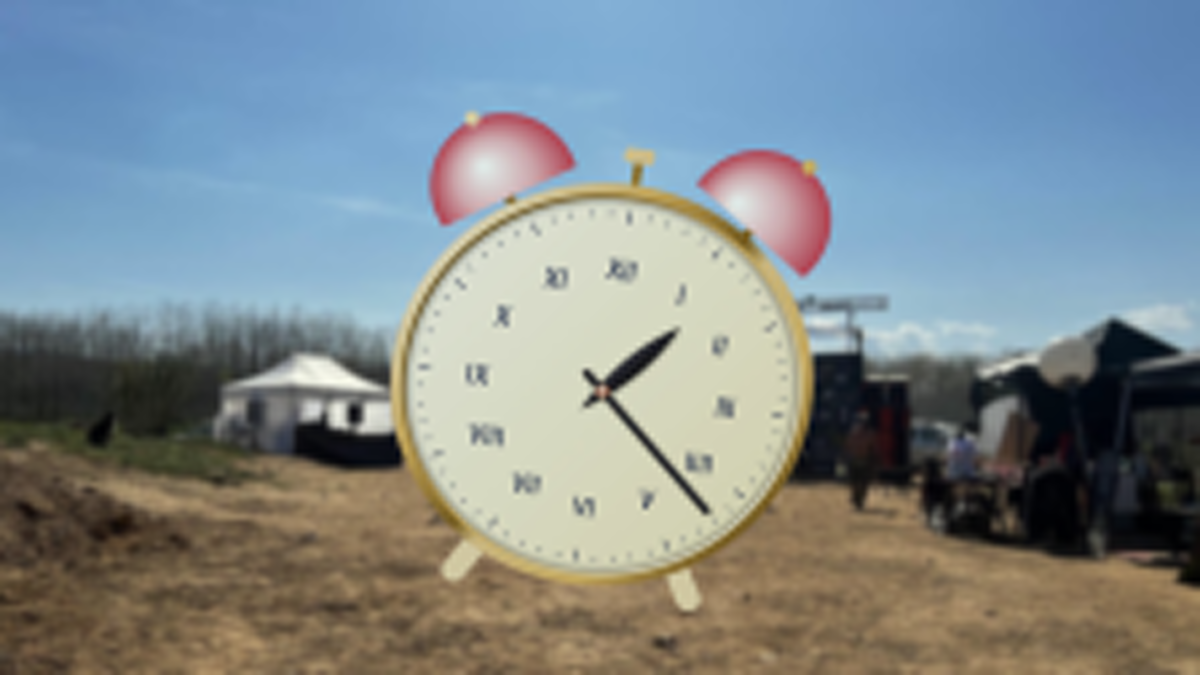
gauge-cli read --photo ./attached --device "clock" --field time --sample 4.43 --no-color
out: 1.22
